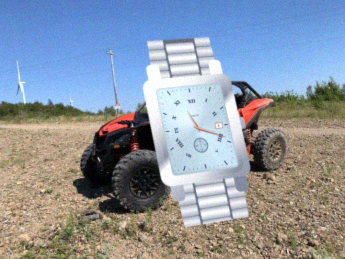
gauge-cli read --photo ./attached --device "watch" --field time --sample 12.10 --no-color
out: 11.19
